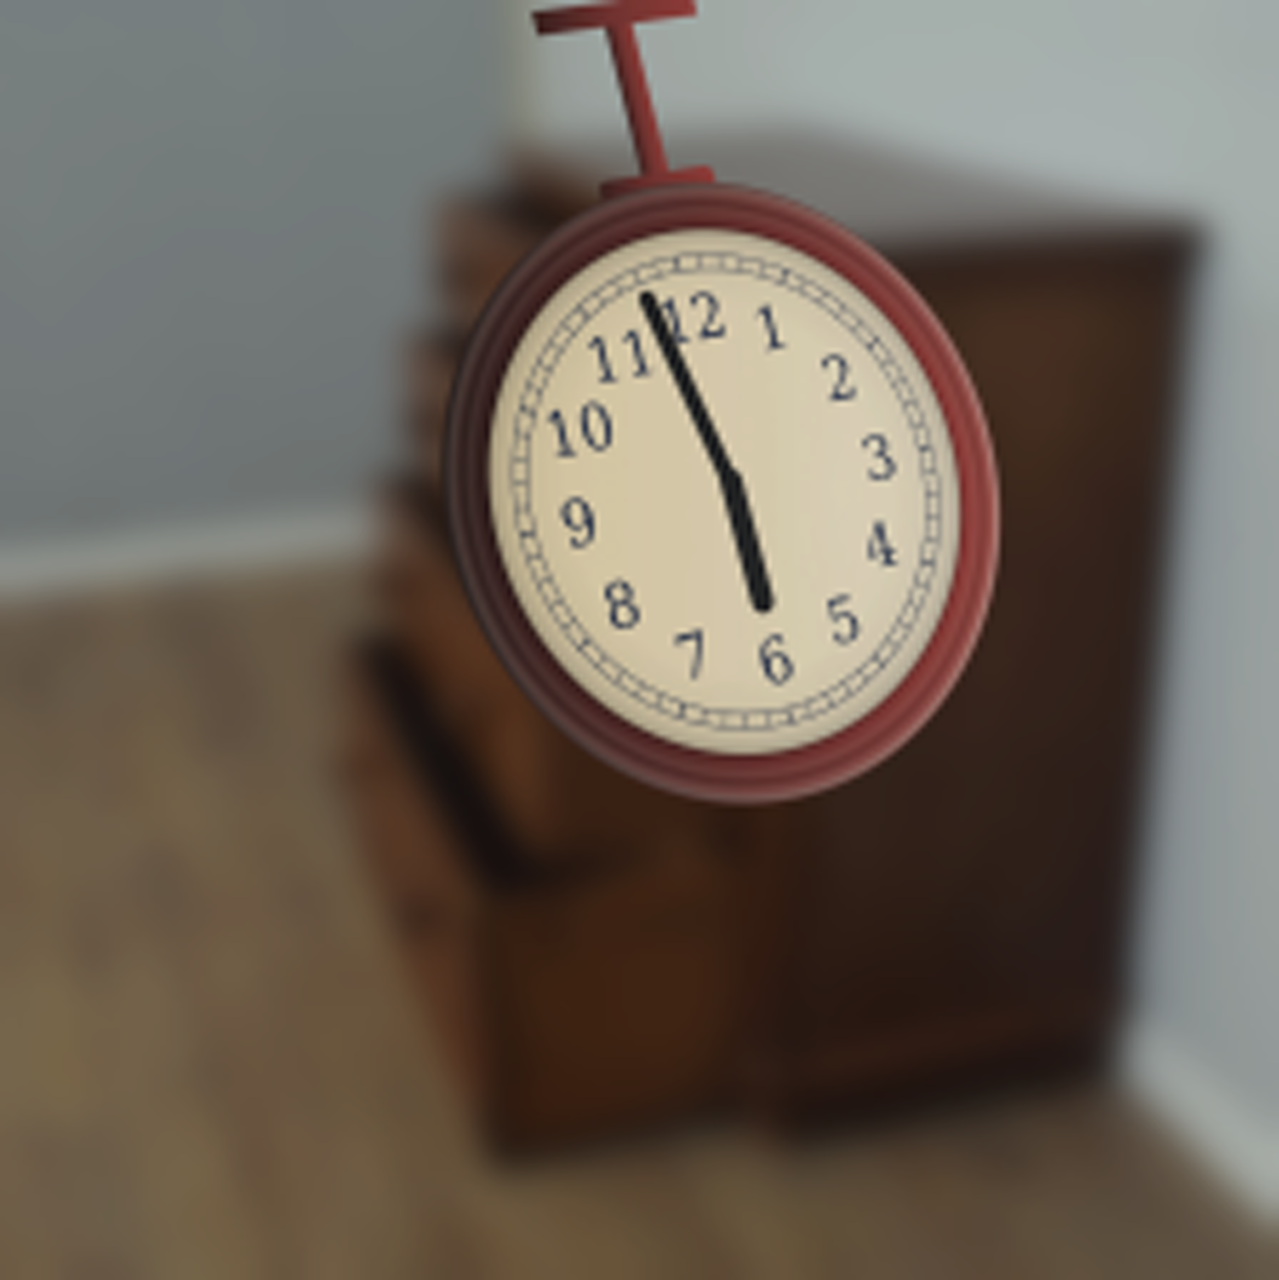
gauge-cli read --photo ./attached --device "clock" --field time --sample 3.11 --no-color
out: 5.58
